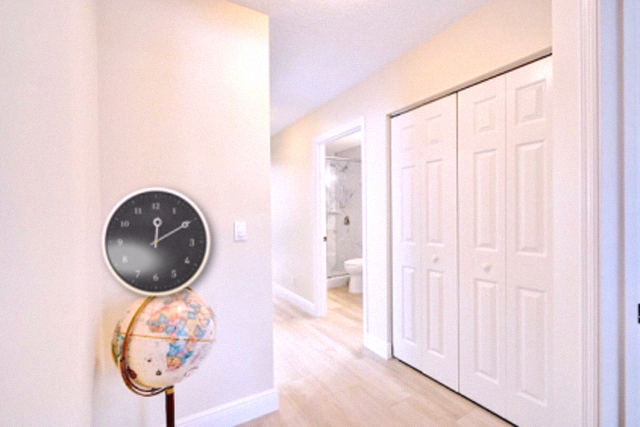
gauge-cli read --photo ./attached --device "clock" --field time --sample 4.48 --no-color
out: 12.10
